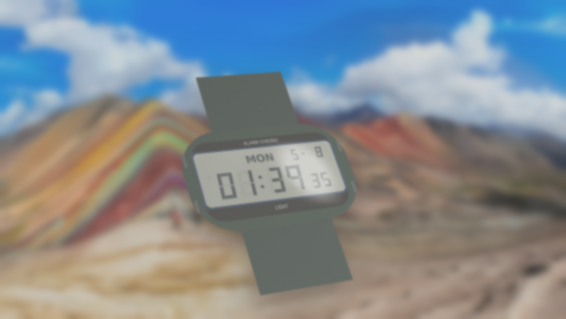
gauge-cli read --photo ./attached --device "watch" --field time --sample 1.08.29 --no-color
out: 1.39.35
